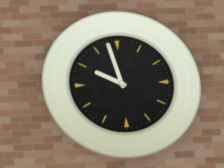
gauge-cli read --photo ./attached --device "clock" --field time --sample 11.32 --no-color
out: 9.58
